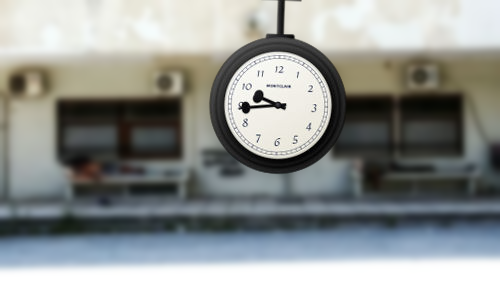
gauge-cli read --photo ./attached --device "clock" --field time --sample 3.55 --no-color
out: 9.44
